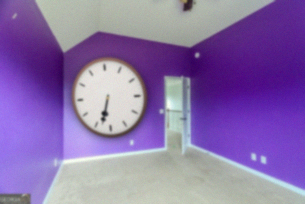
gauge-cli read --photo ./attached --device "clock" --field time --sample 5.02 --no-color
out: 6.33
